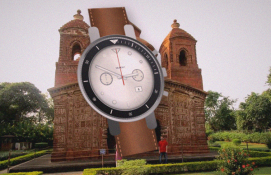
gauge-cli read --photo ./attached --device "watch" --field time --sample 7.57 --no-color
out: 2.50
